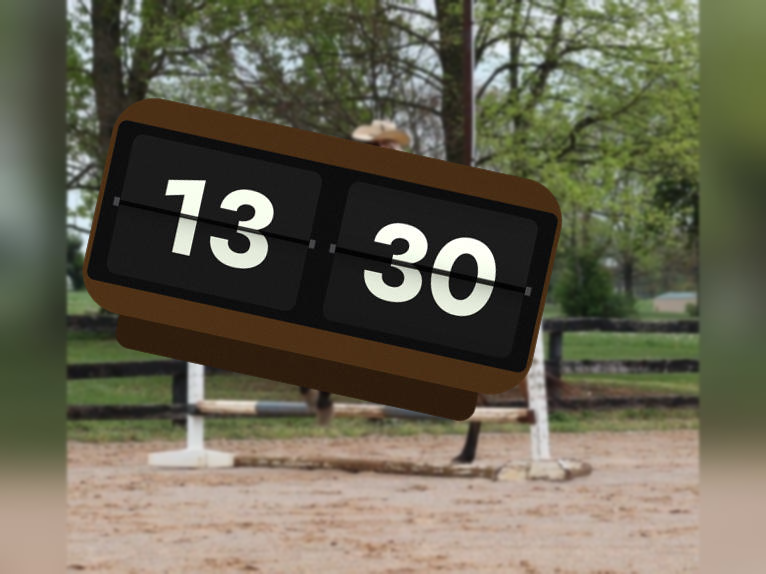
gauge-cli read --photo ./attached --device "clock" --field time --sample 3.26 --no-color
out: 13.30
